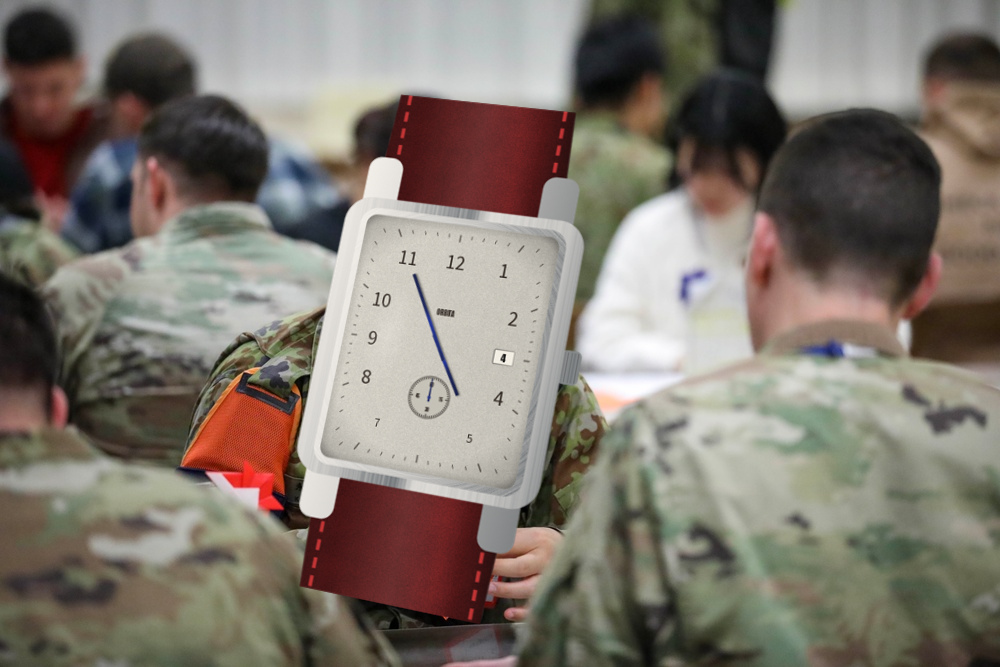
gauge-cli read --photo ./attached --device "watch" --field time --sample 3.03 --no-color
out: 4.55
